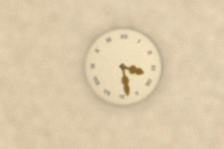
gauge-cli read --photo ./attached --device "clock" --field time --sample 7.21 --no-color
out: 3.28
